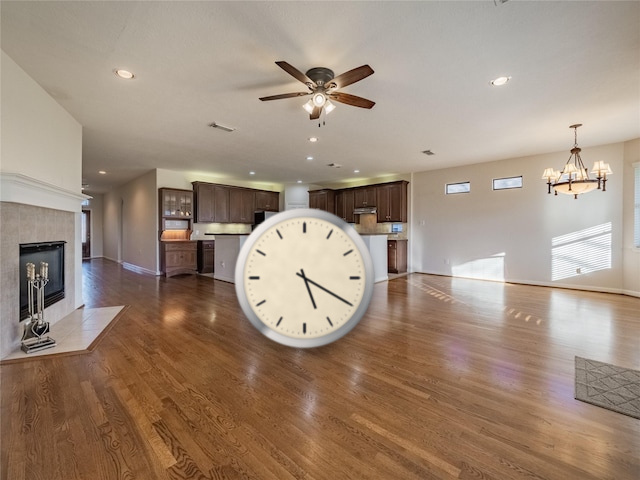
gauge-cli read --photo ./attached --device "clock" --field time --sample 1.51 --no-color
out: 5.20
